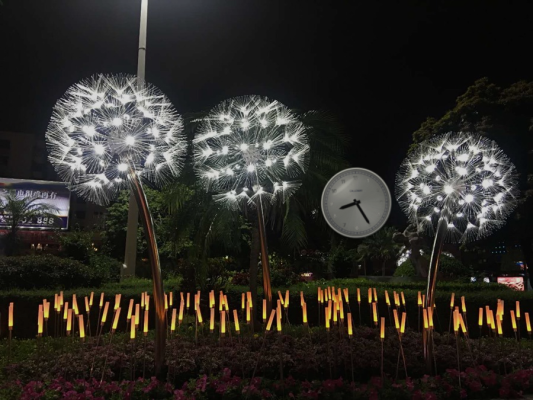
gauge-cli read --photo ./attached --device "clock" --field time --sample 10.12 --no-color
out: 8.25
